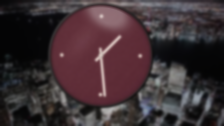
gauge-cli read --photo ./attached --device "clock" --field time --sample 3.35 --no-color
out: 1.29
